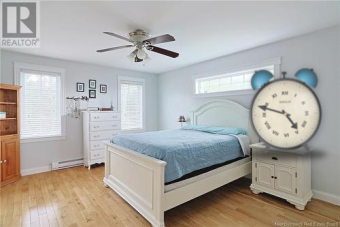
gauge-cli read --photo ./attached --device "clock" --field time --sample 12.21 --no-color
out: 4.48
